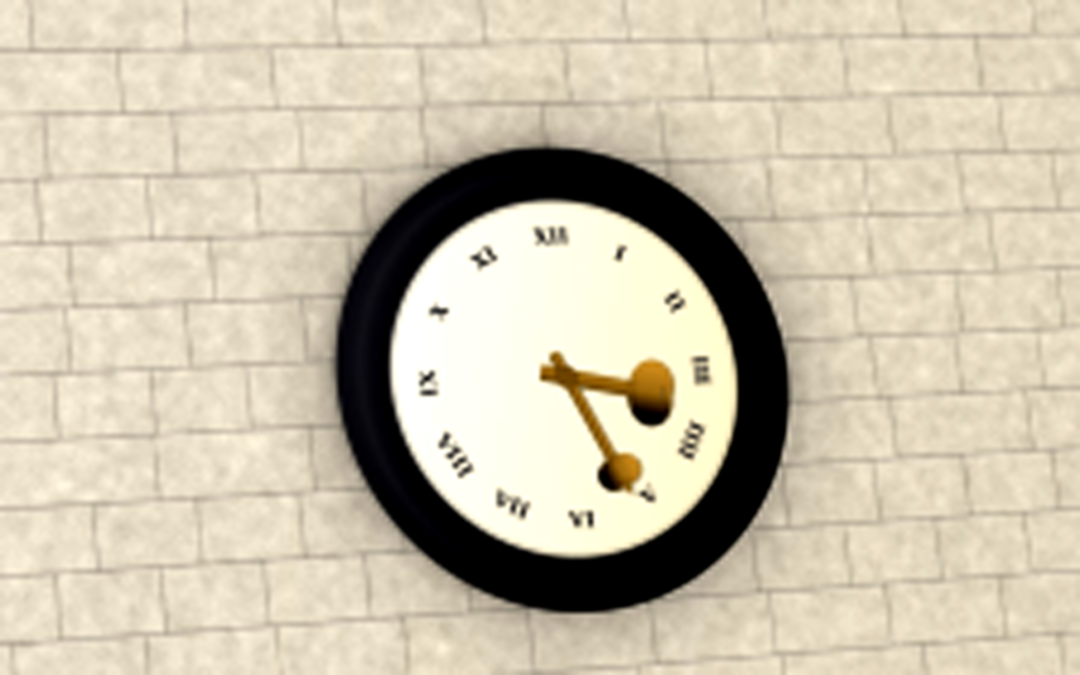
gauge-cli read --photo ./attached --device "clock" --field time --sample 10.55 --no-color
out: 3.26
